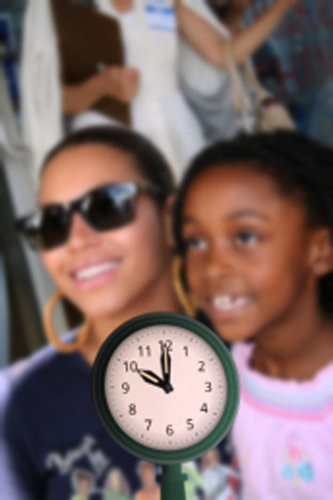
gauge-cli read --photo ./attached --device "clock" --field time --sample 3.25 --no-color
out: 10.00
